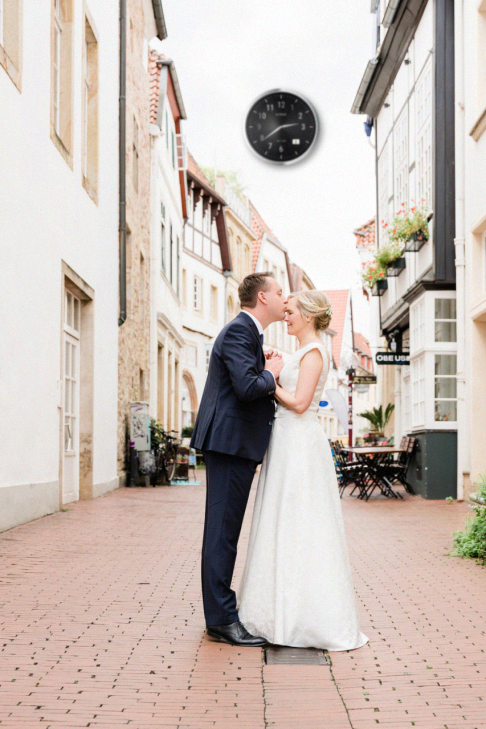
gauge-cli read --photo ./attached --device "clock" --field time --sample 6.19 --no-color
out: 2.39
